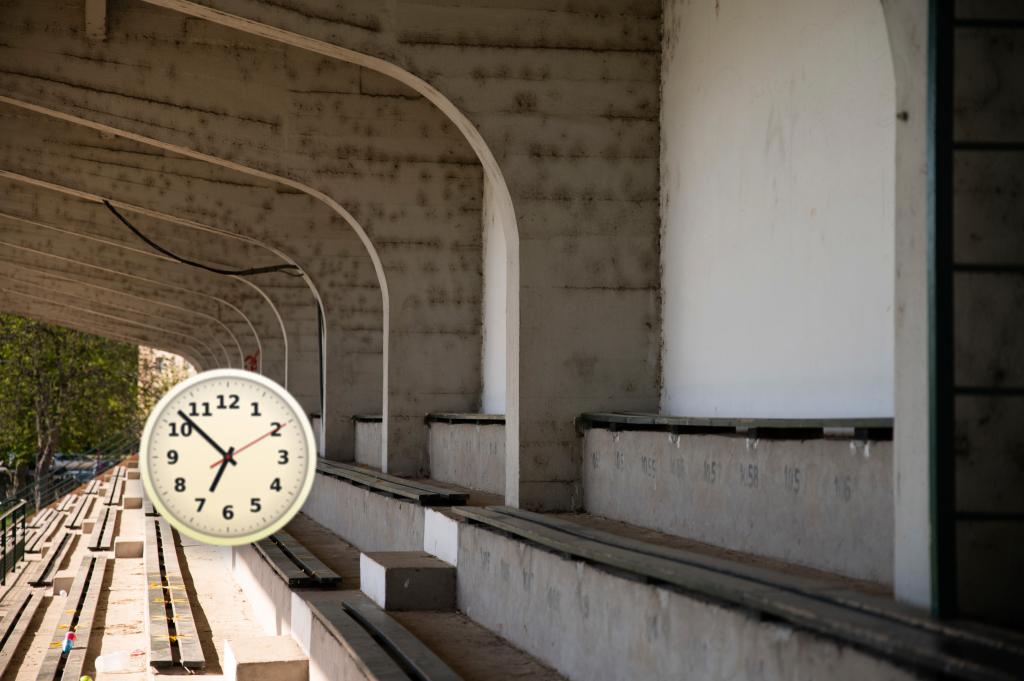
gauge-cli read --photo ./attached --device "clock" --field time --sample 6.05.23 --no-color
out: 6.52.10
